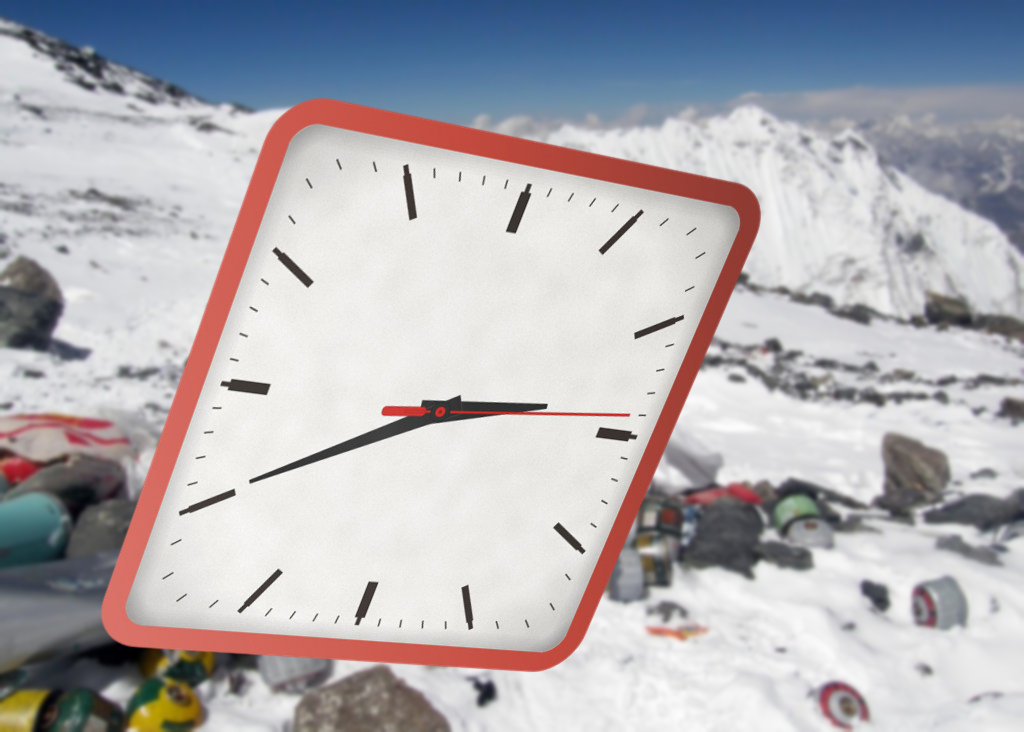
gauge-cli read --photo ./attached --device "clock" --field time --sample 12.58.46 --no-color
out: 2.40.14
